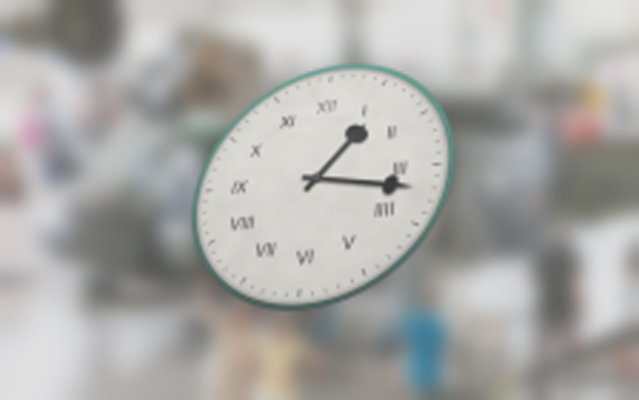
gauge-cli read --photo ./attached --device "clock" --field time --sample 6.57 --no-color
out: 1.17
